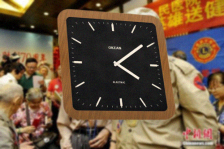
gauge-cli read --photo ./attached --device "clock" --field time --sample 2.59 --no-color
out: 4.09
